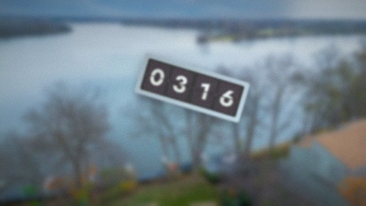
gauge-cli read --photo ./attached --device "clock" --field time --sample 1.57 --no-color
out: 3.16
